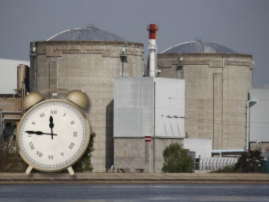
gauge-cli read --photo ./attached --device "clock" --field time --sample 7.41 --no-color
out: 11.46
